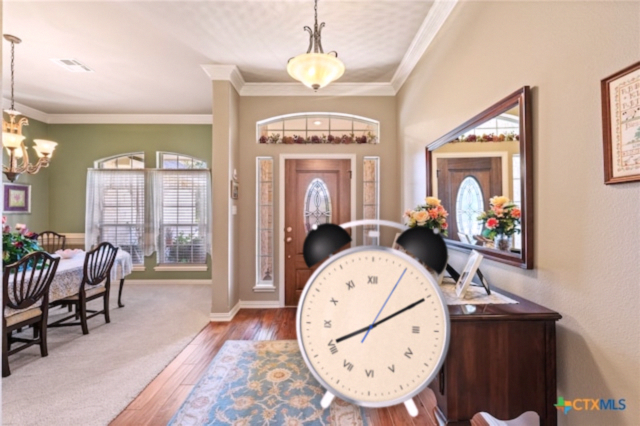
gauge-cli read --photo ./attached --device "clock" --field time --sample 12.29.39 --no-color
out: 8.10.05
